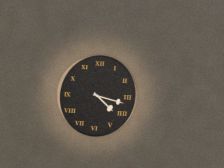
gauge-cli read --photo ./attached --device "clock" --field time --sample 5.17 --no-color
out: 4.17
